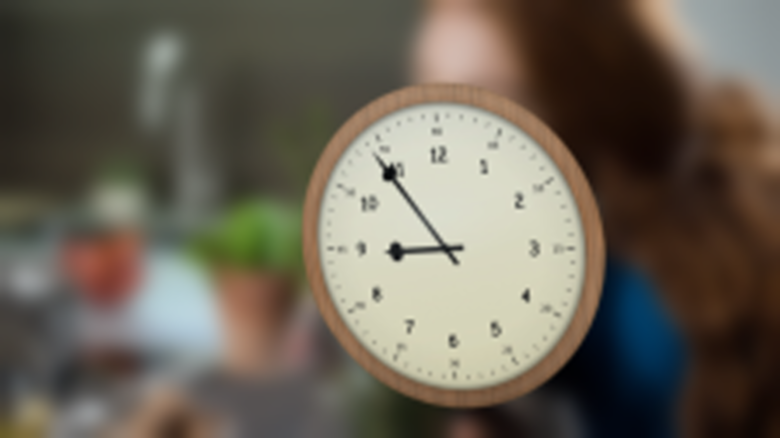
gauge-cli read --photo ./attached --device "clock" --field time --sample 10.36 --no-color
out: 8.54
